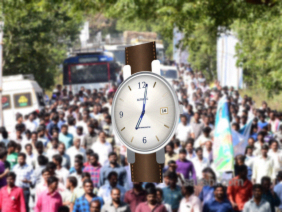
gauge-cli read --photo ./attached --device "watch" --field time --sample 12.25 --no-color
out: 7.02
